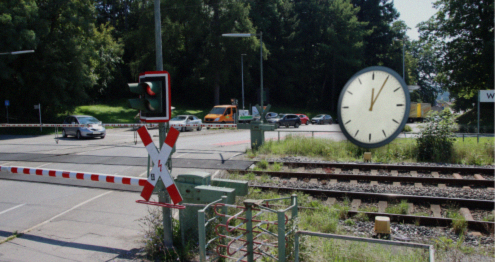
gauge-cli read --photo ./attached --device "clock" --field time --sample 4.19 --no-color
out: 12.05
